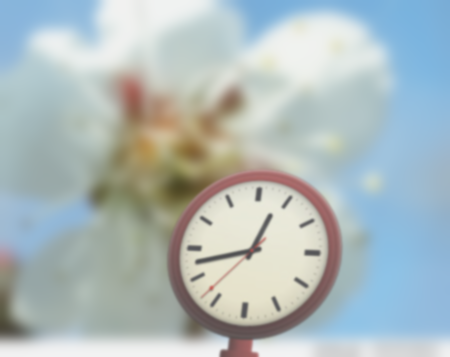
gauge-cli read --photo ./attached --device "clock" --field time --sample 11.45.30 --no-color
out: 12.42.37
